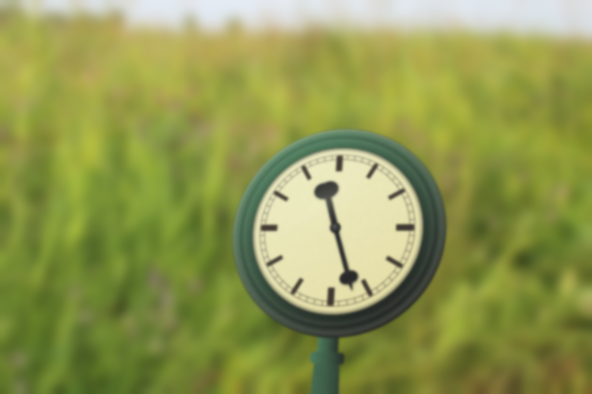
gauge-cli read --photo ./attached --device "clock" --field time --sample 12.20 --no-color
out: 11.27
